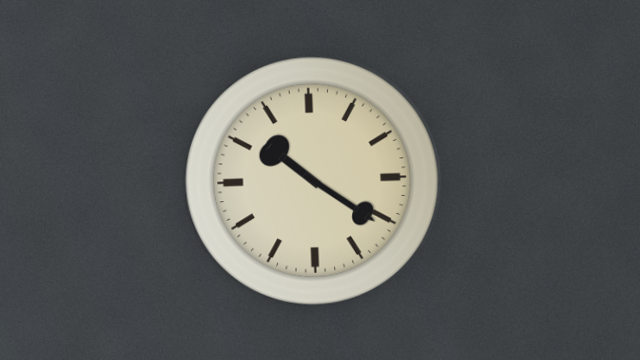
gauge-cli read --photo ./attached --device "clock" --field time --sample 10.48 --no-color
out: 10.21
